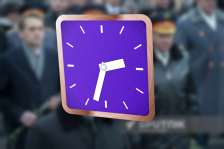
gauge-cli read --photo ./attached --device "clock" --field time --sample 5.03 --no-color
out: 2.33
